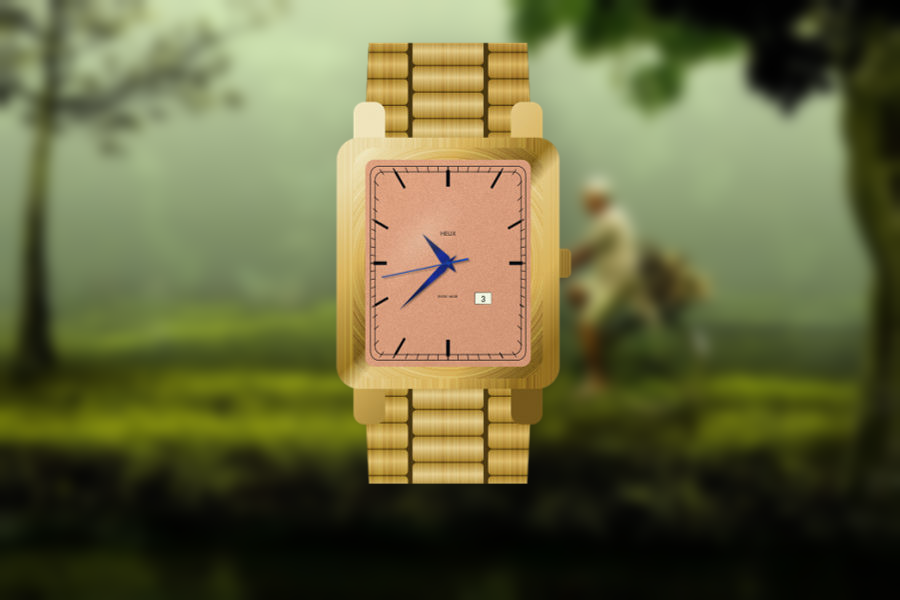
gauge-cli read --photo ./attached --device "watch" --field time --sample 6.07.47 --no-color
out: 10.37.43
